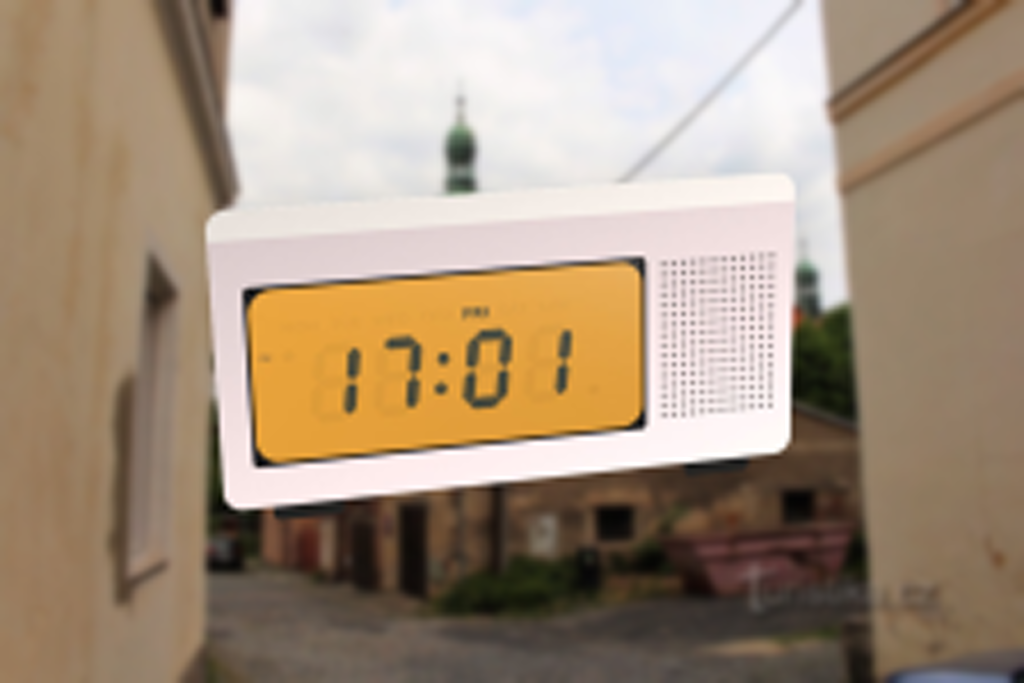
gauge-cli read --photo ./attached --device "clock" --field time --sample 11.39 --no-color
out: 17.01
